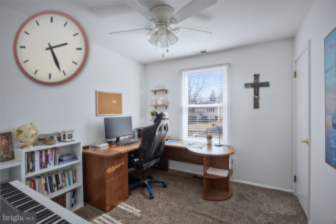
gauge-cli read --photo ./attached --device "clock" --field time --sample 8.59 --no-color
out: 2.26
